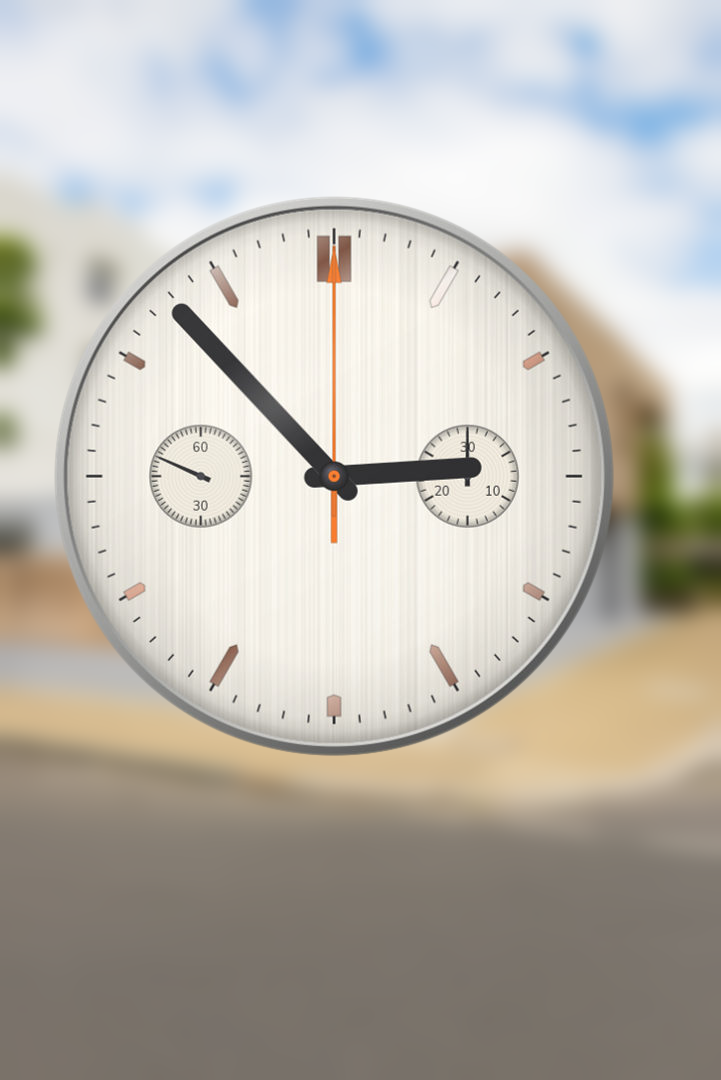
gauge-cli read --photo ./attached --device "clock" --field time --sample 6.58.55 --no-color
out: 2.52.49
